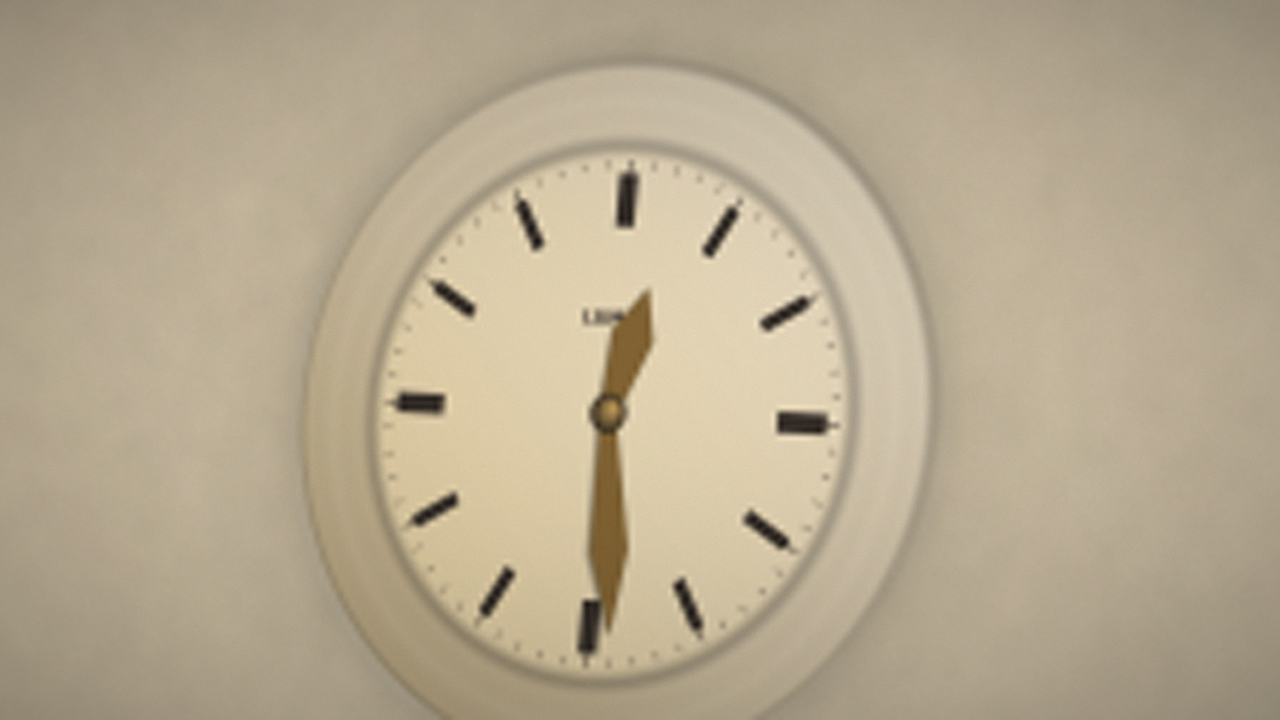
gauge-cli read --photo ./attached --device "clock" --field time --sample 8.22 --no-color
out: 12.29
